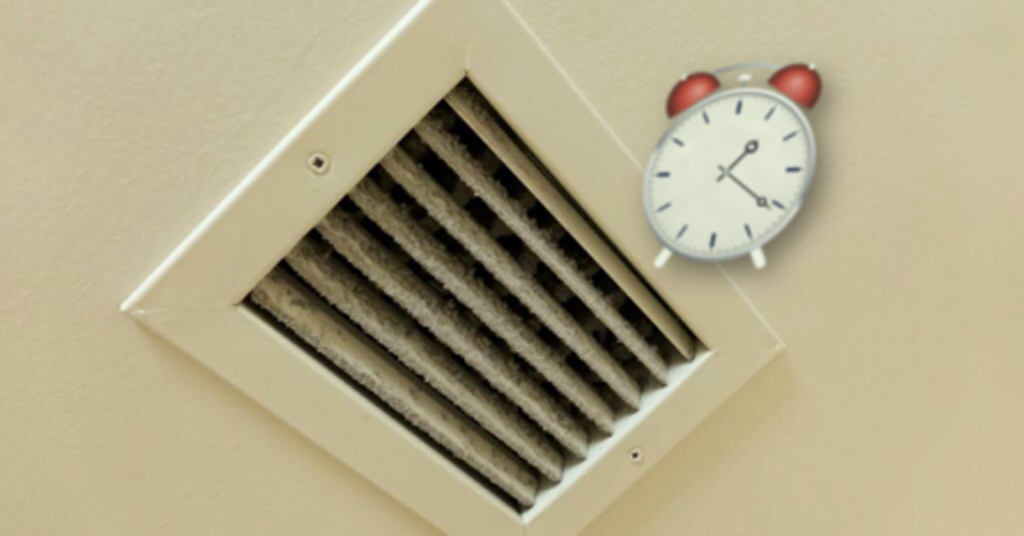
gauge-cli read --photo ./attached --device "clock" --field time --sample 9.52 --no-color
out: 1.21
